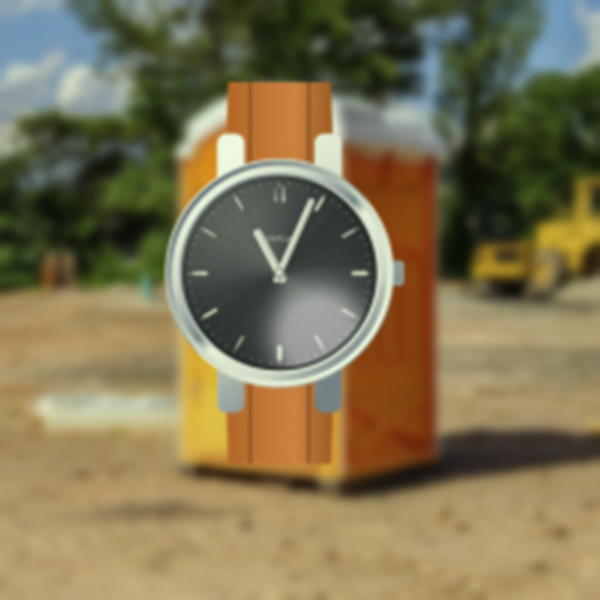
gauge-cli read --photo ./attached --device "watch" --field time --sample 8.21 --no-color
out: 11.04
